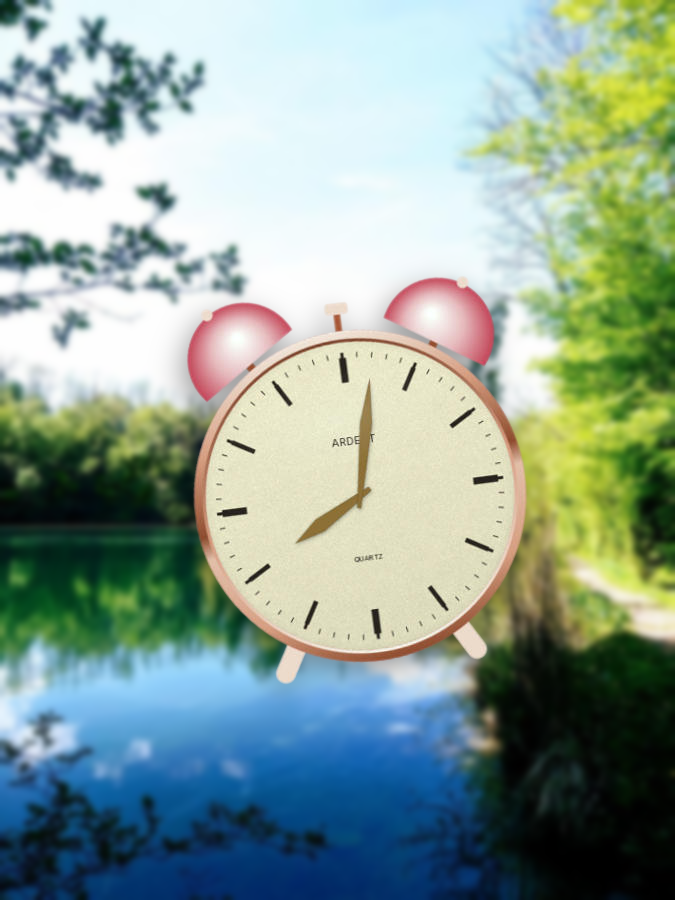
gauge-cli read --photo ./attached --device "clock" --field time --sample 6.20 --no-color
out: 8.02
